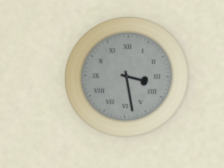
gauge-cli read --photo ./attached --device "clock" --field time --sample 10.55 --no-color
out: 3.28
